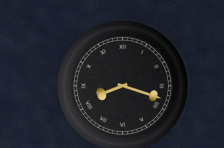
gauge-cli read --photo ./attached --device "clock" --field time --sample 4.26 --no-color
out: 8.18
